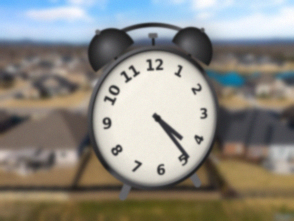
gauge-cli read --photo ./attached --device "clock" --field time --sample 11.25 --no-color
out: 4.24
